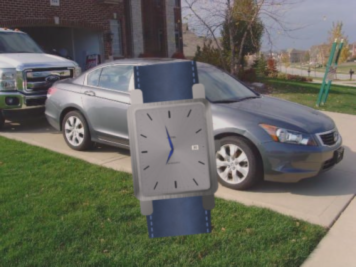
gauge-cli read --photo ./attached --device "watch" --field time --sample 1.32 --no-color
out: 6.58
